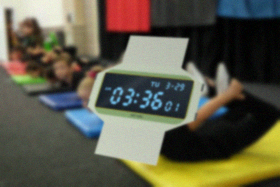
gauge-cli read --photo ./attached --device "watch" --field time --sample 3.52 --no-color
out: 3.36
